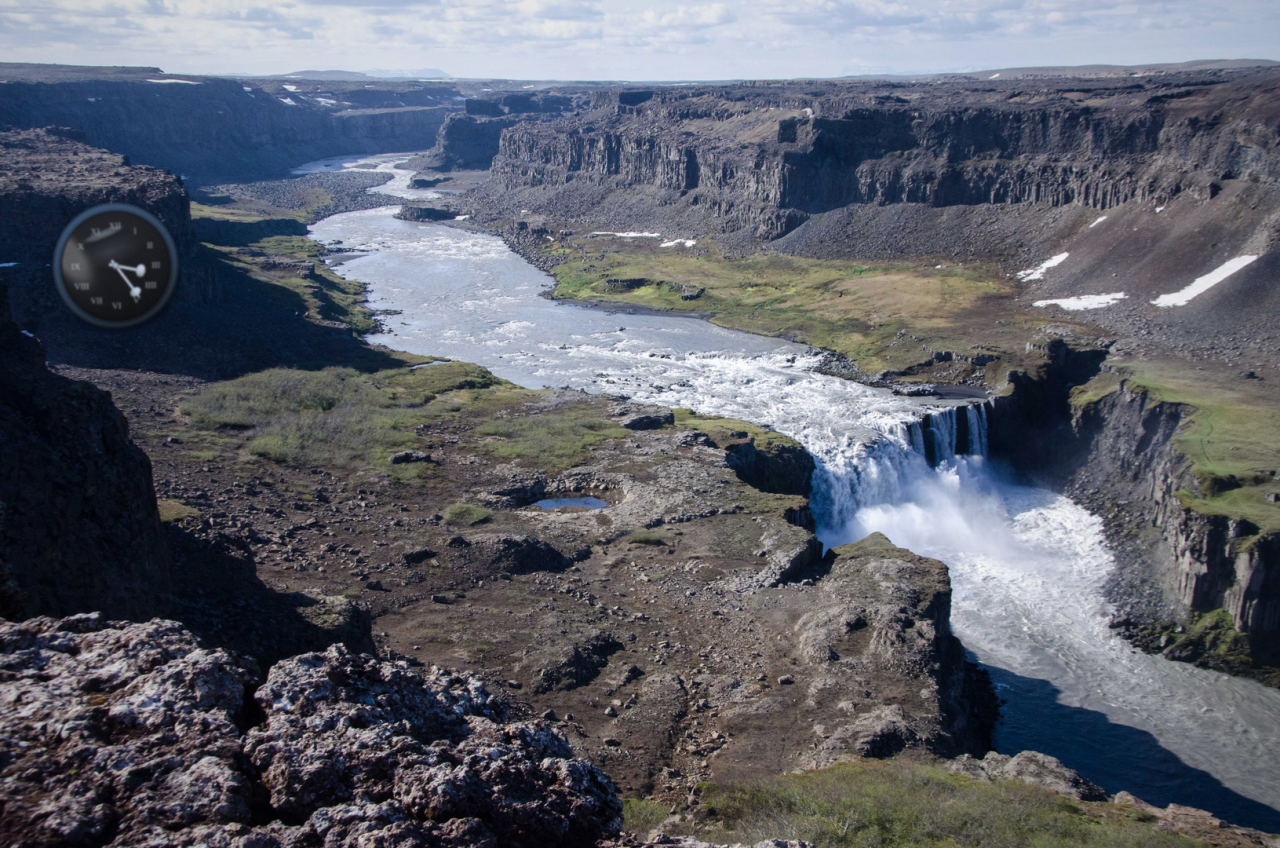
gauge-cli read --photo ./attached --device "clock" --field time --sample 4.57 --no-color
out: 3.24
